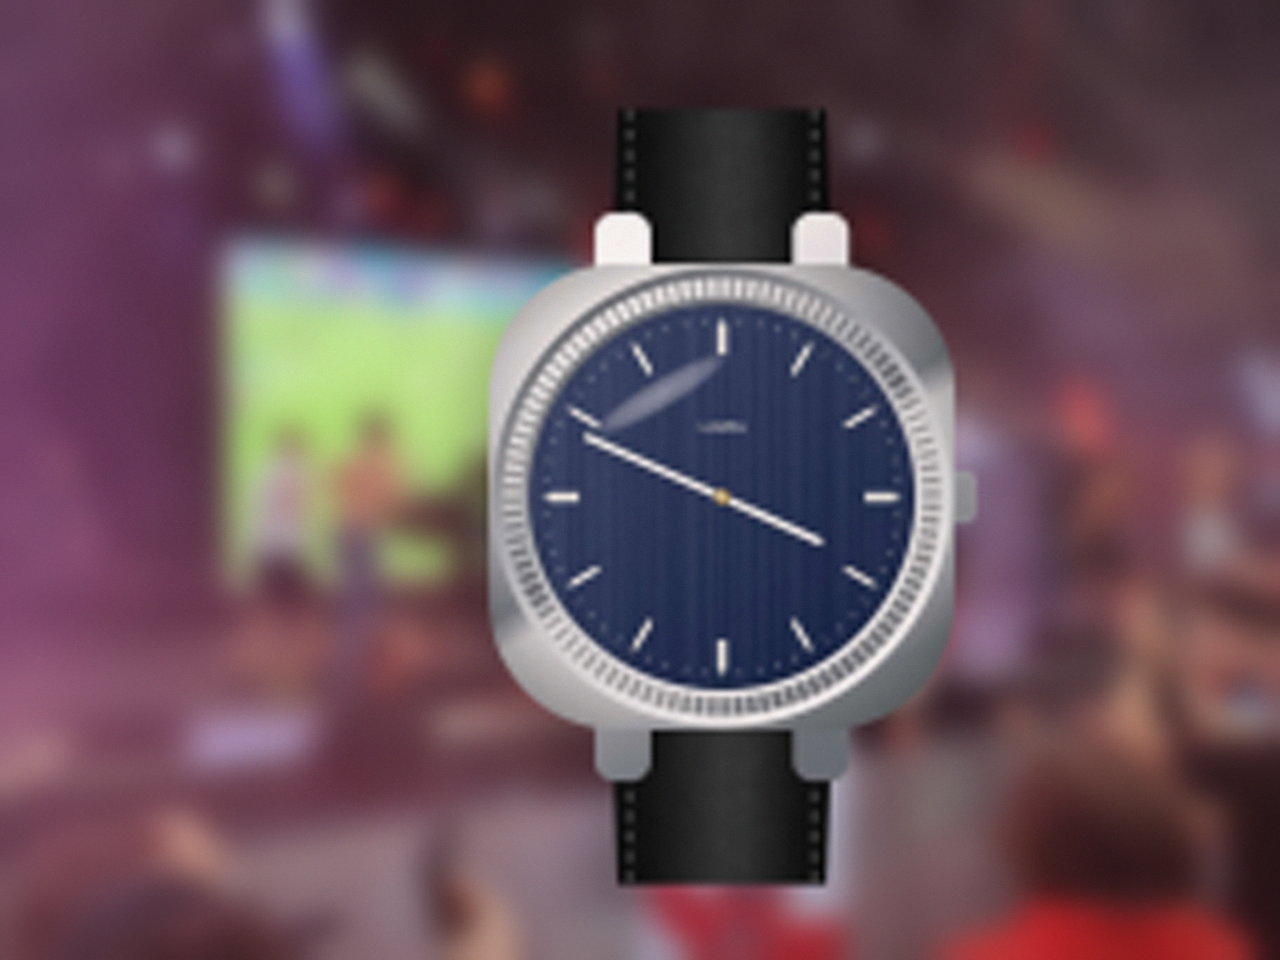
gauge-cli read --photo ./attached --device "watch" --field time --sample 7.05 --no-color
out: 3.49
